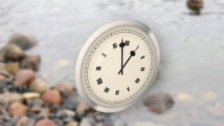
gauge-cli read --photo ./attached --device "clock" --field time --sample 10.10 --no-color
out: 12.58
